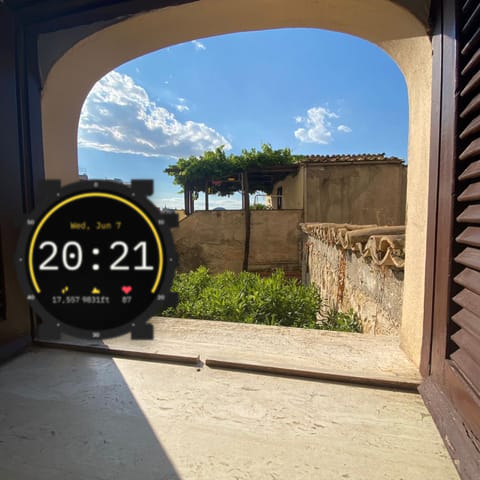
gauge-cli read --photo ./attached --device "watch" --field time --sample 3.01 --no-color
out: 20.21
